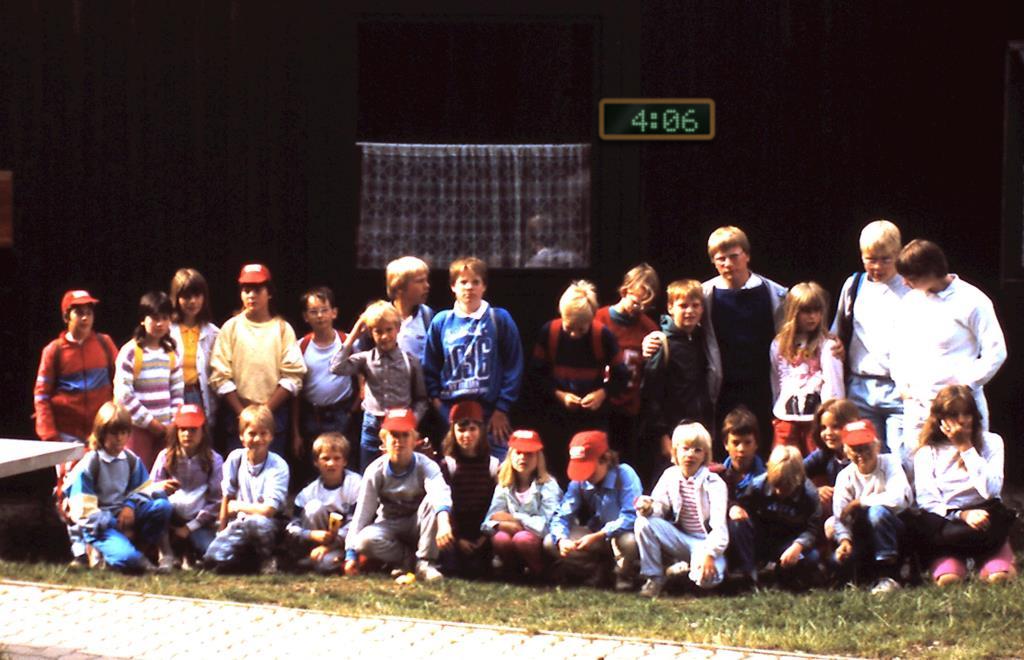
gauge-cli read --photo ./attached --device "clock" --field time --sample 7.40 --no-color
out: 4.06
